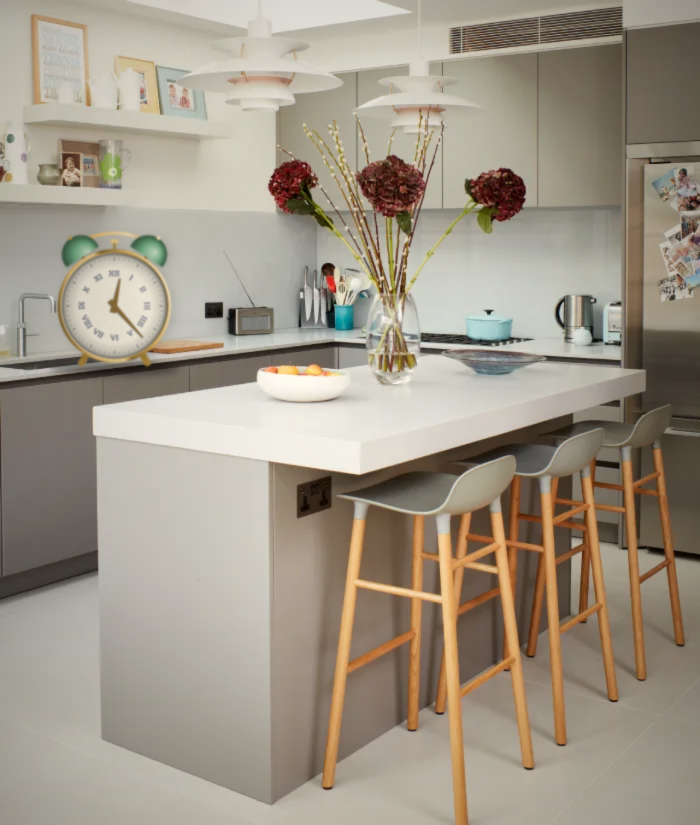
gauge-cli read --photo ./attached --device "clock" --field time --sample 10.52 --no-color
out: 12.23
